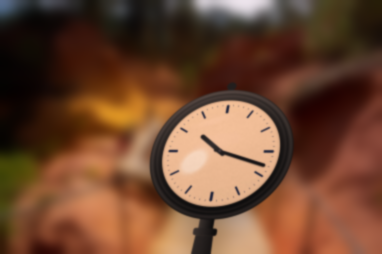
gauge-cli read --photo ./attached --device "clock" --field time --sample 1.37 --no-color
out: 10.18
